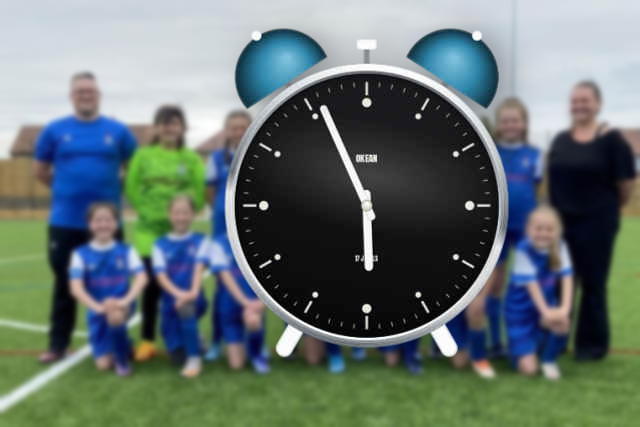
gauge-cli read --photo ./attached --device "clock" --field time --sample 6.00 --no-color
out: 5.56
